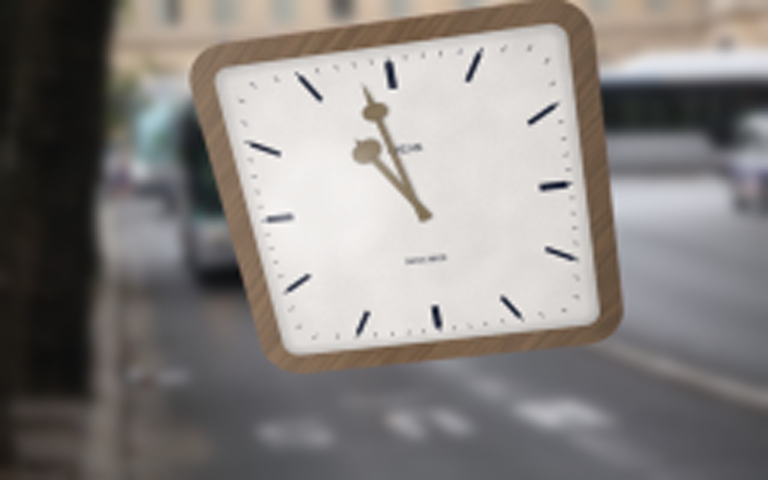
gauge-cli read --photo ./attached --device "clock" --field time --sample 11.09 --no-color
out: 10.58
